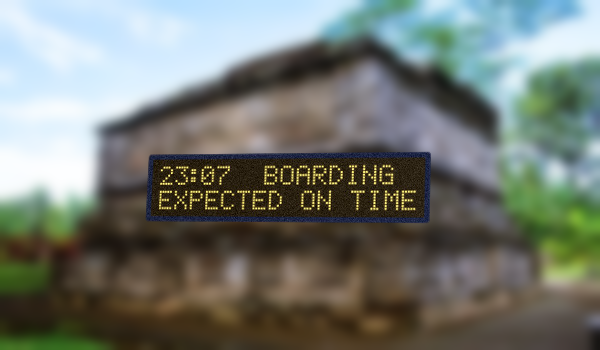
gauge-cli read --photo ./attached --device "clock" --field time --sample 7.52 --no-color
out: 23.07
